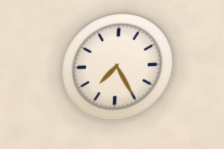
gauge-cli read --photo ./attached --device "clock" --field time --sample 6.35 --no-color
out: 7.25
